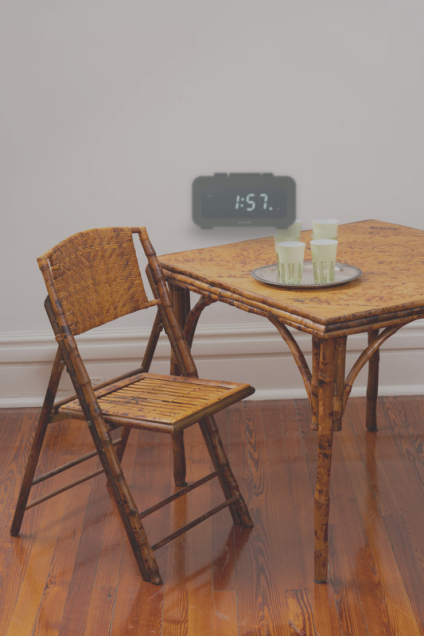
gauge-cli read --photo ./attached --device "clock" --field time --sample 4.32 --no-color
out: 1.57
